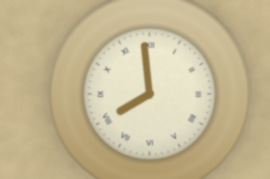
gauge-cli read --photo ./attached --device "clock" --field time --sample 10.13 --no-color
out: 7.59
